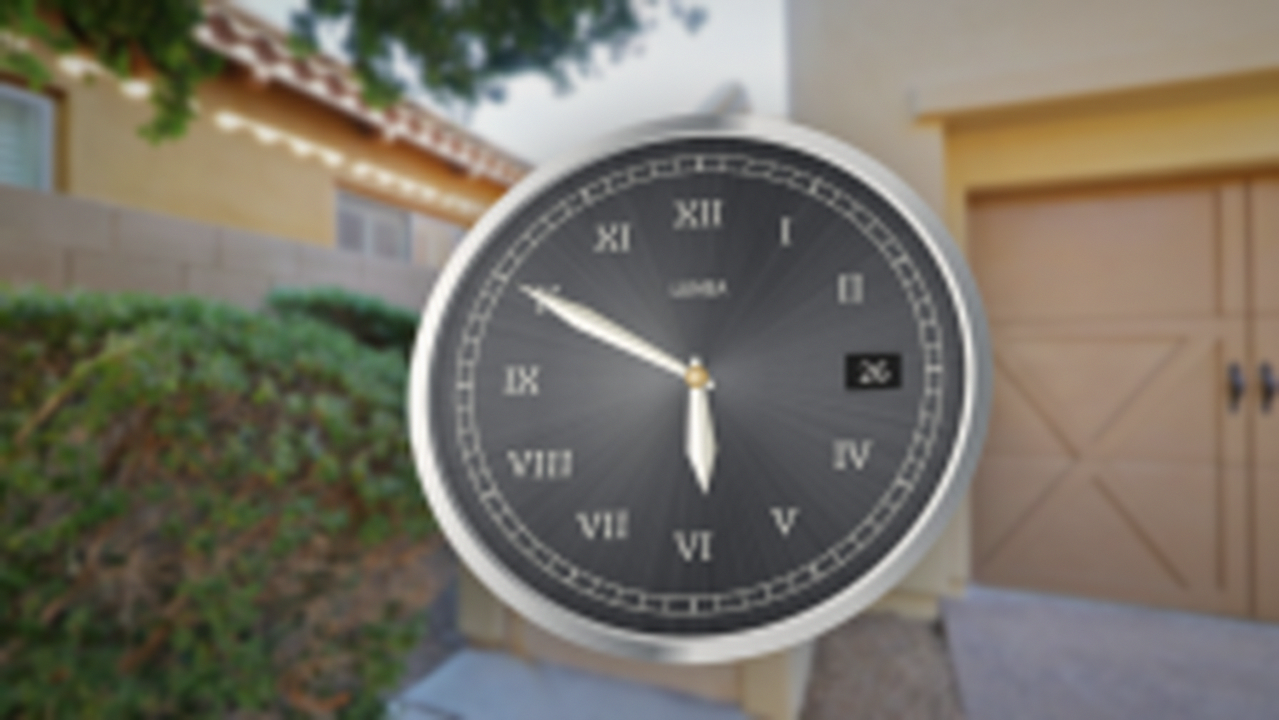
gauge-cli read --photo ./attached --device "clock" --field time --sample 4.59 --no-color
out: 5.50
